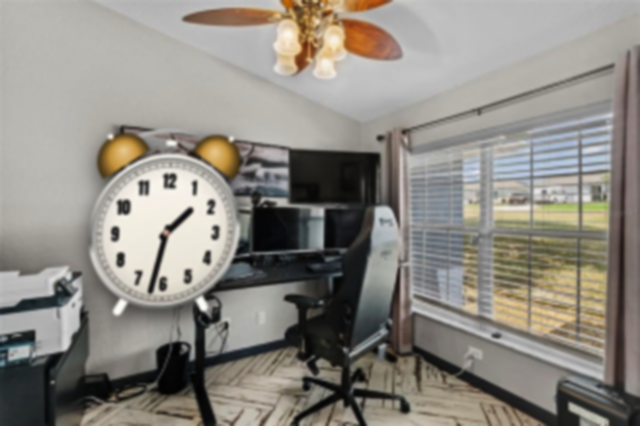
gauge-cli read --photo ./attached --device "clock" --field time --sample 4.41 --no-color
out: 1.32
